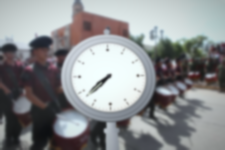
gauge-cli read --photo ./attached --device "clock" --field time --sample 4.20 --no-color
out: 7.38
